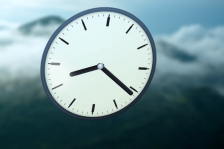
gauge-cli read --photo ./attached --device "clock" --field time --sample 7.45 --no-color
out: 8.21
